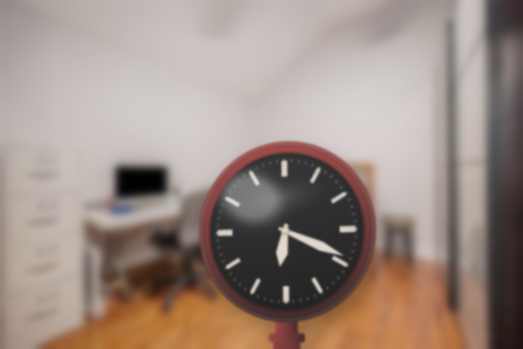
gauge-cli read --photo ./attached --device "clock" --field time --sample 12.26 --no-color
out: 6.19
